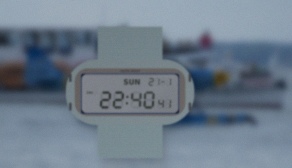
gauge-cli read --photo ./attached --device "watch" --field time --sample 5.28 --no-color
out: 22.40
